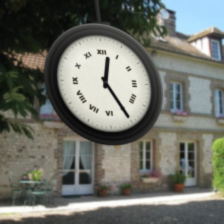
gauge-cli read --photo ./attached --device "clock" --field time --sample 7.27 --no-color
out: 12.25
